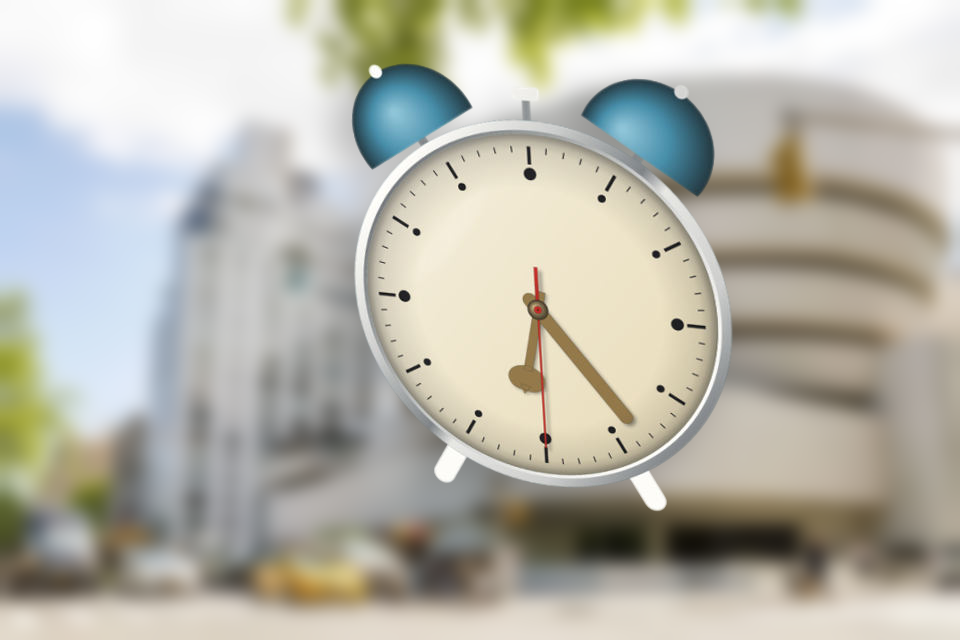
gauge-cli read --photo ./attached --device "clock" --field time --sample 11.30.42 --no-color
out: 6.23.30
